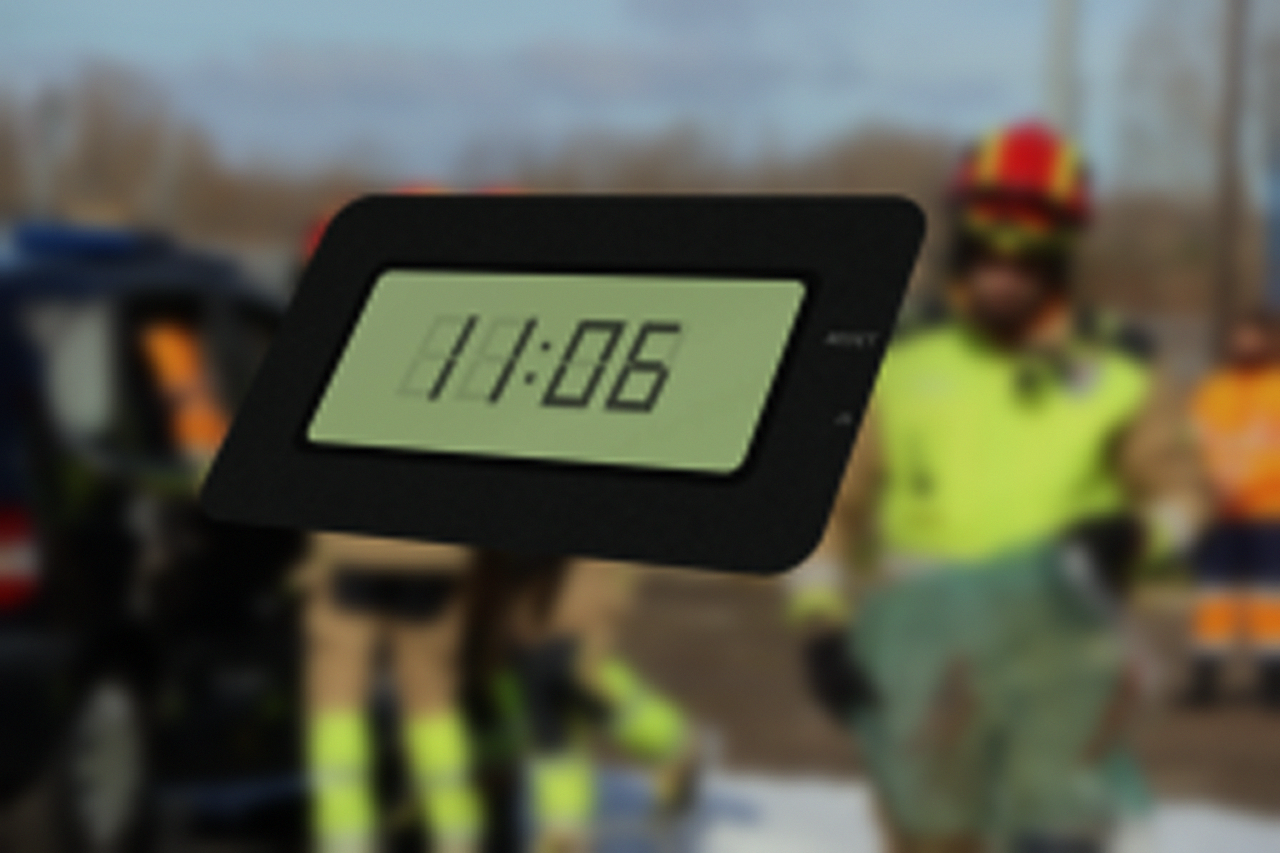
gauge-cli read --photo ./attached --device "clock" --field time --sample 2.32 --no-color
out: 11.06
